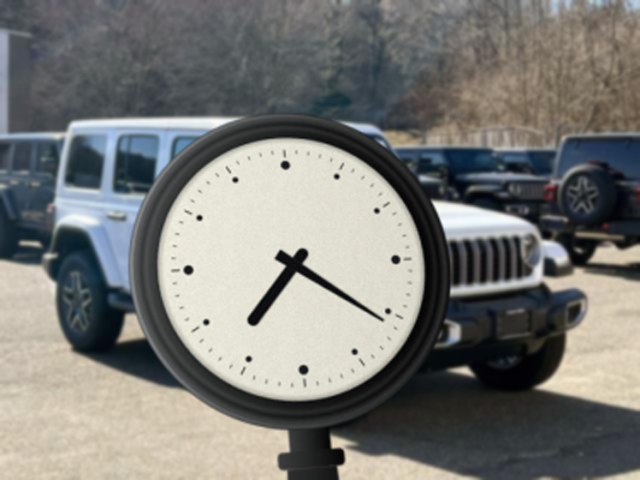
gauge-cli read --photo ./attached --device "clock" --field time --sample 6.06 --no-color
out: 7.21
